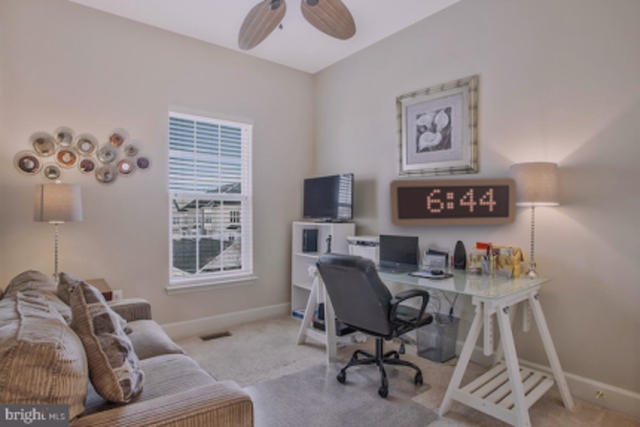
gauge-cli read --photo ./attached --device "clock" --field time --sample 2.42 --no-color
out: 6.44
